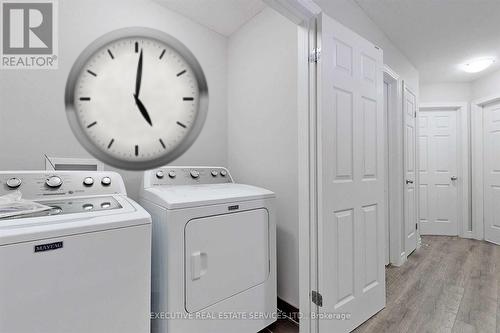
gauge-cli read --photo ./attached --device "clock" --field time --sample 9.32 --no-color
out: 5.01
